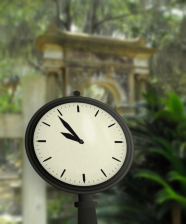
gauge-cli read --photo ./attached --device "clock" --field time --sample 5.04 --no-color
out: 9.54
